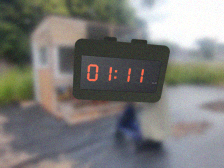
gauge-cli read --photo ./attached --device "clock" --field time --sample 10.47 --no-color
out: 1.11
